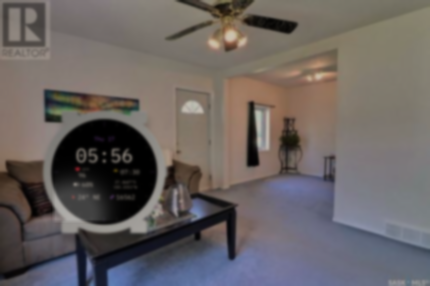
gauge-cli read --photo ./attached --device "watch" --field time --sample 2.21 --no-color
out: 5.56
